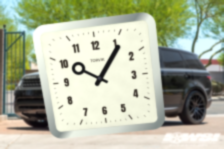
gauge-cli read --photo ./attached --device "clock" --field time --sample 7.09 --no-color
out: 10.06
